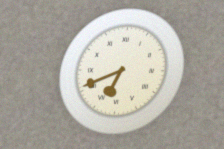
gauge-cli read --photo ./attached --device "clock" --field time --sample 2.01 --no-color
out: 6.41
